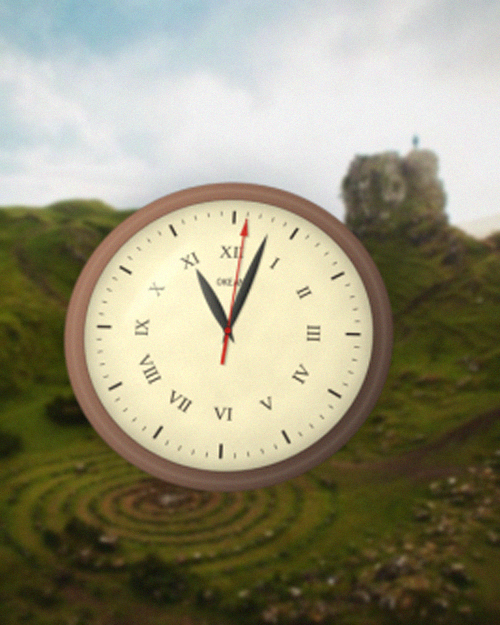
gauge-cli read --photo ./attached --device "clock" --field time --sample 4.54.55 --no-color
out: 11.03.01
